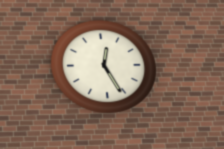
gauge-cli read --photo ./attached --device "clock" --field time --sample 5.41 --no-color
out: 12.26
